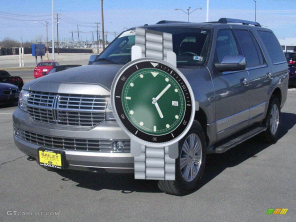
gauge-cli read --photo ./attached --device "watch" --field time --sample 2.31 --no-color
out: 5.07
